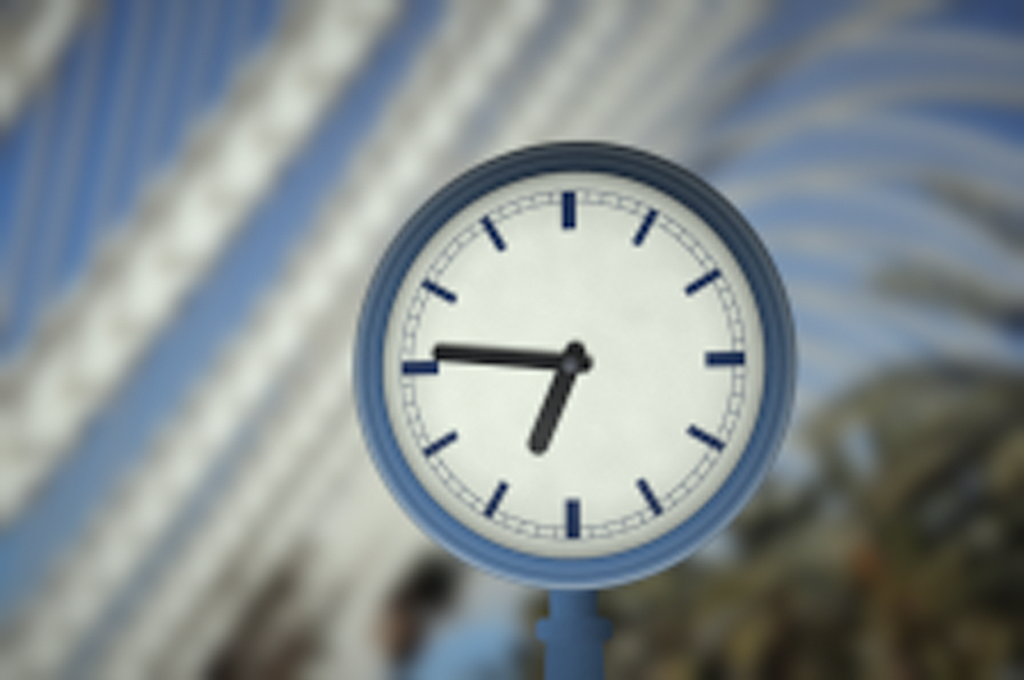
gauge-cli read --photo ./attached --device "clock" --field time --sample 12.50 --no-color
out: 6.46
